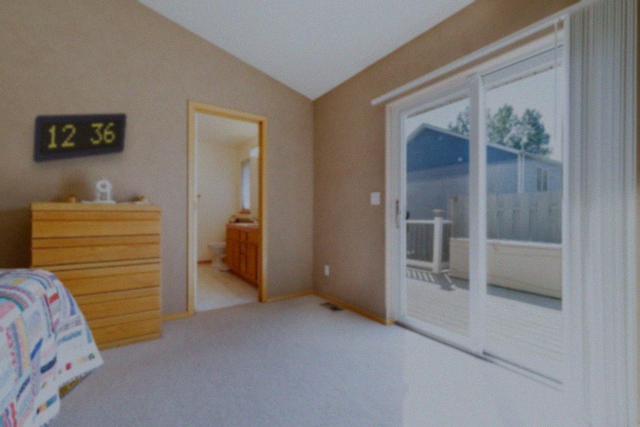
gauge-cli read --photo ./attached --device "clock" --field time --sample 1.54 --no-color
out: 12.36
